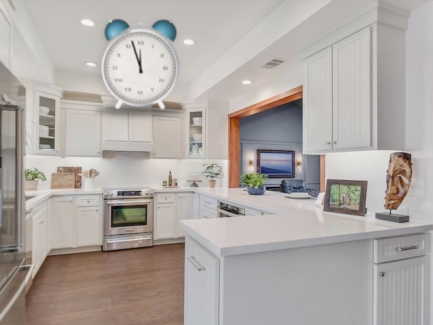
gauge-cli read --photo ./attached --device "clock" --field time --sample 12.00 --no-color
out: 11.57
